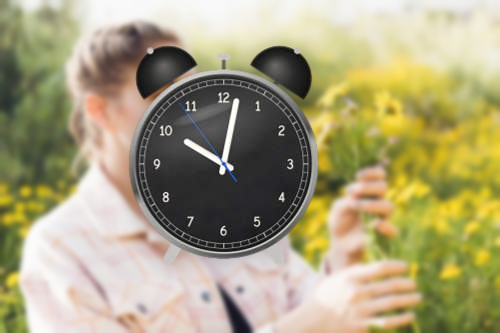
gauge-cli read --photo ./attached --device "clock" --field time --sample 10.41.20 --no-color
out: 10.01.54
